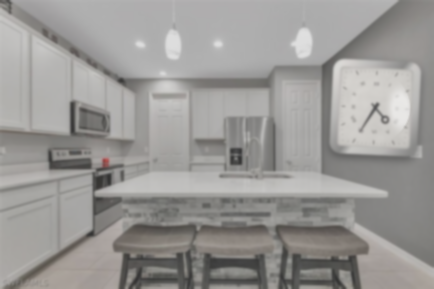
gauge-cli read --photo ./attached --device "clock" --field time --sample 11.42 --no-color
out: 4.35
